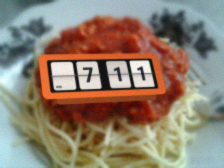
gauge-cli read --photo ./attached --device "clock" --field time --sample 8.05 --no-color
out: 7.11
